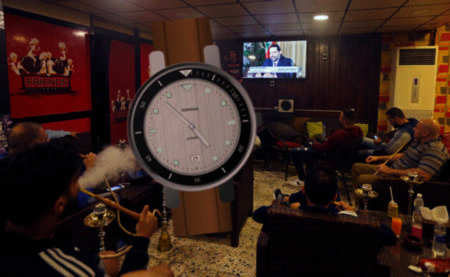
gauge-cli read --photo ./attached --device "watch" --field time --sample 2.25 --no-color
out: 4.53
